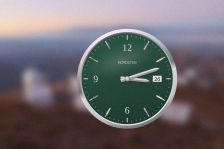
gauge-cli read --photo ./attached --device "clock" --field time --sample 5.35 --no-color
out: 3.12
